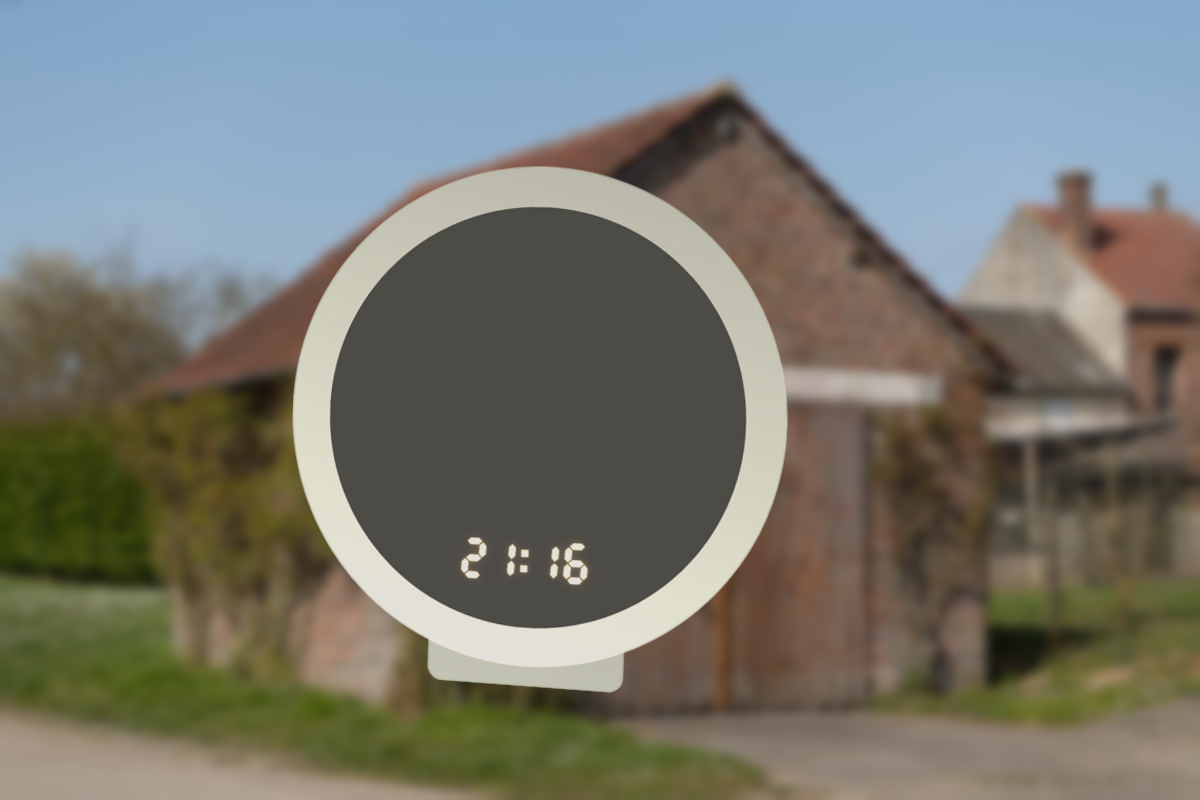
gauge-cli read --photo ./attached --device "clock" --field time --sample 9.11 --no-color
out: 21.16
